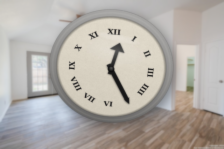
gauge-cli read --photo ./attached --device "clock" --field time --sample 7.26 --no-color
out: 12.25
